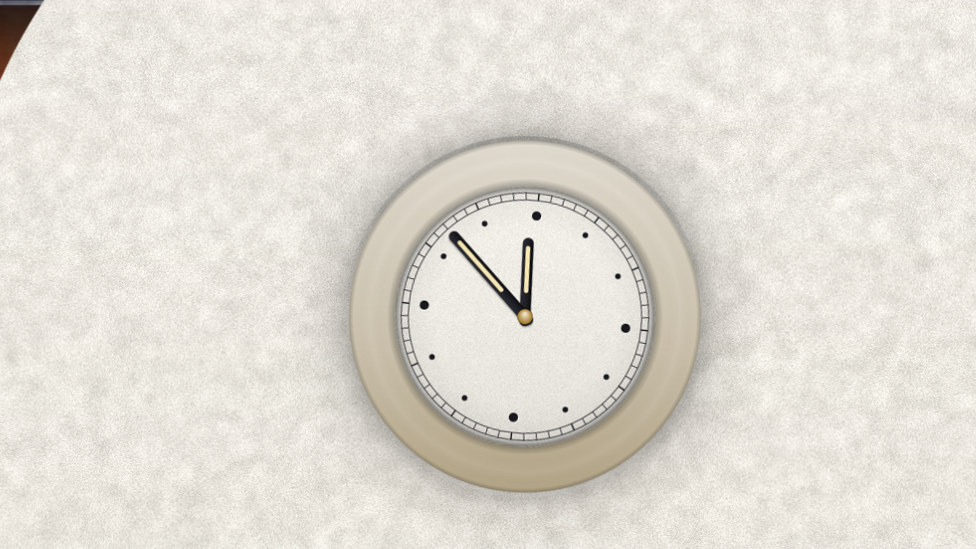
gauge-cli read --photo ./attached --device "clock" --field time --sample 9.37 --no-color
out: 11.52
